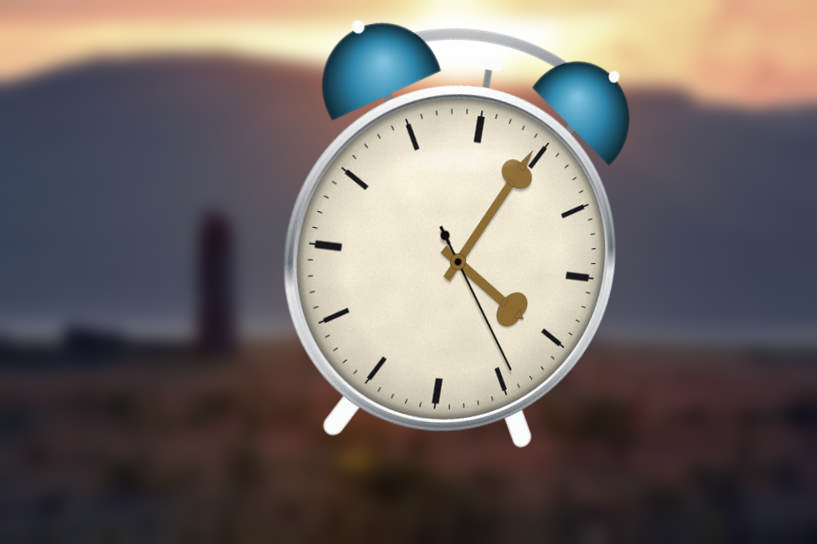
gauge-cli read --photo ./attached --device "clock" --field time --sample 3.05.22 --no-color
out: 4.04.24
